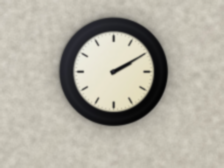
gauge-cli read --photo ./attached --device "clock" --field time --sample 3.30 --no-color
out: 2.10
